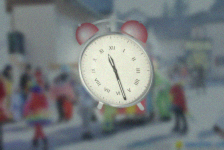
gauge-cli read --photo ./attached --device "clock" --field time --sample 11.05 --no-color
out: 11.28
